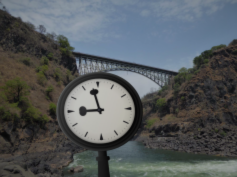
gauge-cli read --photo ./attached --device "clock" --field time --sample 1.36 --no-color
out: 8.58
